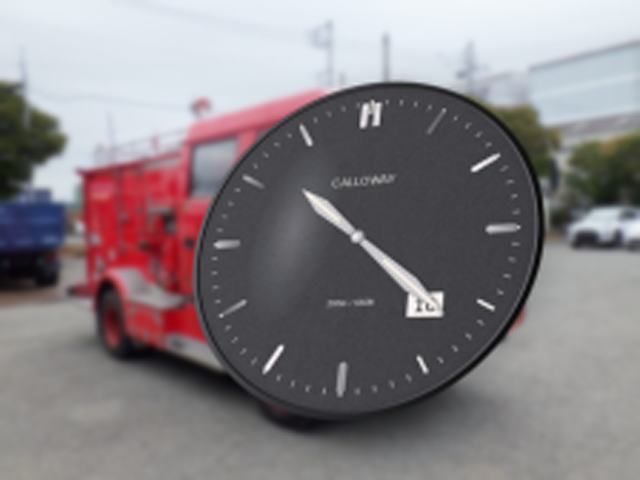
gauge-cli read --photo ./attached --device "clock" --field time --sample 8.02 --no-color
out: 10.22
